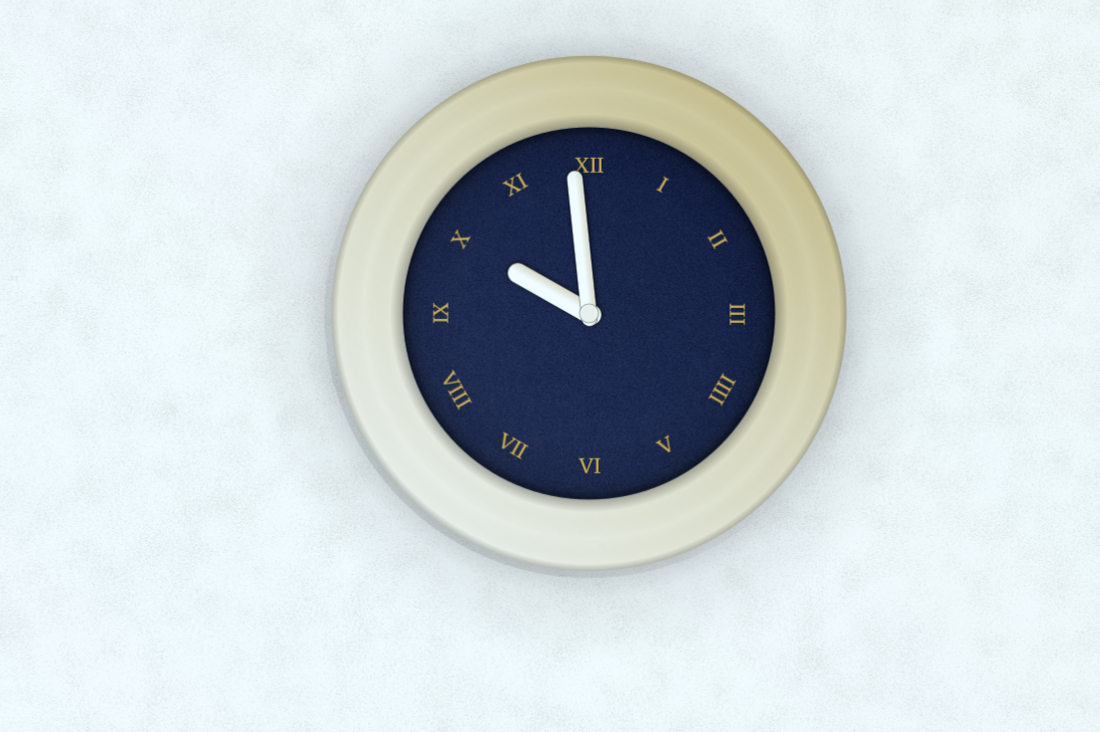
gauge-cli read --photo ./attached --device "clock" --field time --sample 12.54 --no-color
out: 9.59
